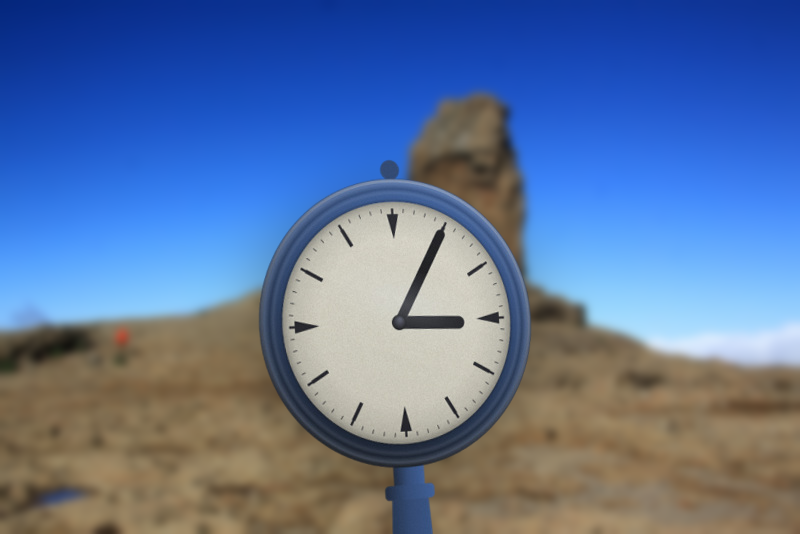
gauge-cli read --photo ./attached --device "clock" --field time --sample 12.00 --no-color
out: 3.05
